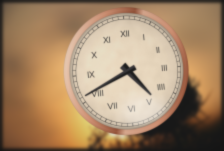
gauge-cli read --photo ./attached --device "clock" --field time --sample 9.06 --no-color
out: 4.41
